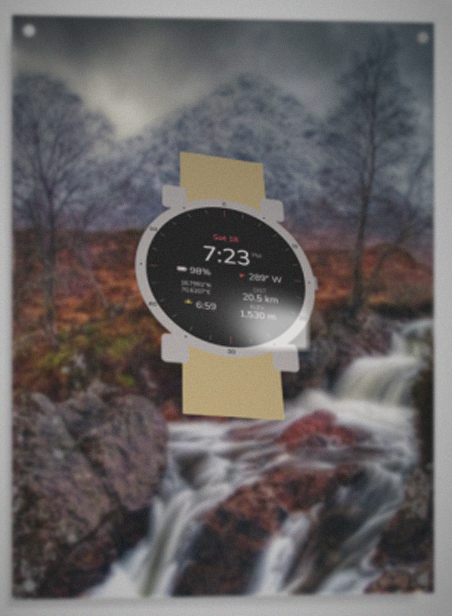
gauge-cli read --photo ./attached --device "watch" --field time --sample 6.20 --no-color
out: 7.23
